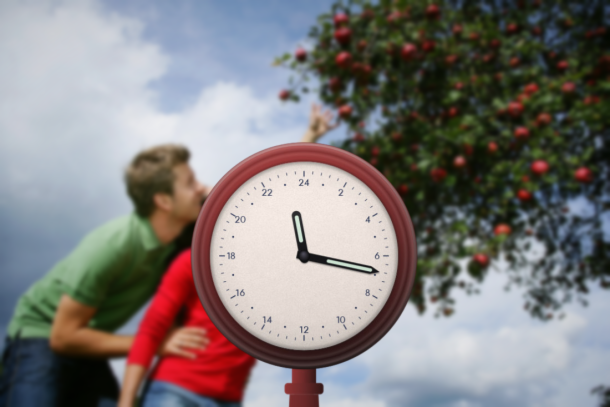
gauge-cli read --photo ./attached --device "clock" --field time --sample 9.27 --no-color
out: 23.17
